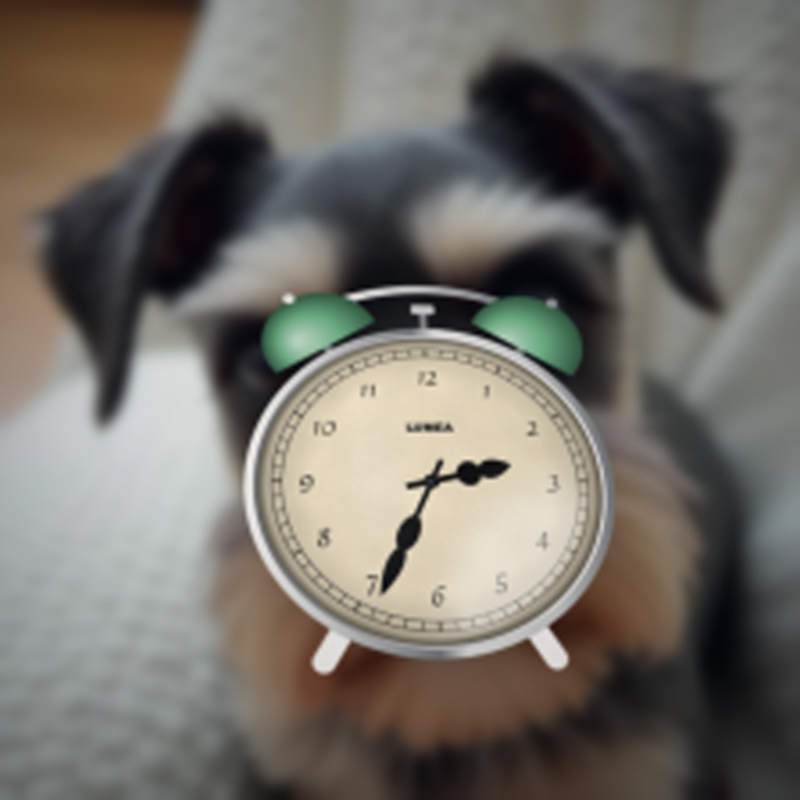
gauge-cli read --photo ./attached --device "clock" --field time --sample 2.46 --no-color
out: 2.34
